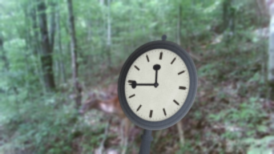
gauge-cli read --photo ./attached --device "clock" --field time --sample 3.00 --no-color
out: 11.44
